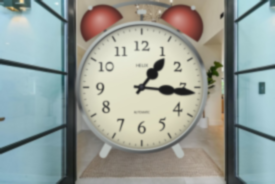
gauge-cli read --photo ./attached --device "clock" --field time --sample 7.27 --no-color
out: 1.16
